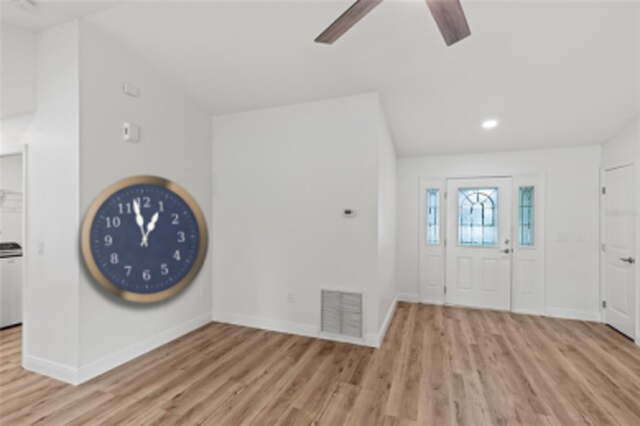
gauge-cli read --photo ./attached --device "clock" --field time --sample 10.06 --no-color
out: 12.58
